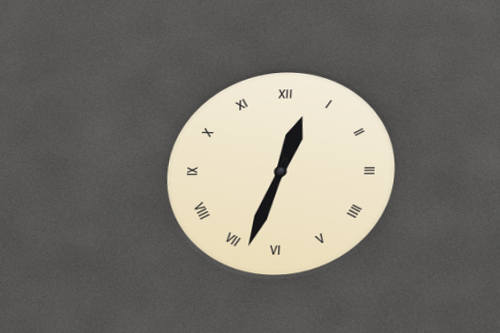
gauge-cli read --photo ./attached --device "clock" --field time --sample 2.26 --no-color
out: 12.33
